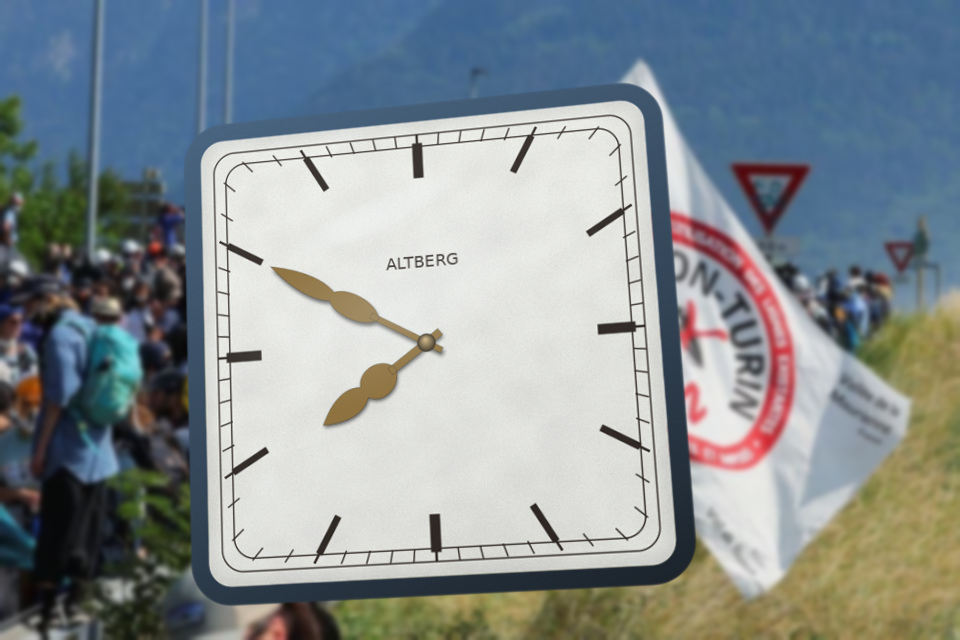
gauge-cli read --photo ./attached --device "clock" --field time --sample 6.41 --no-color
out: 7.50
